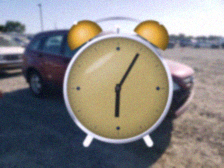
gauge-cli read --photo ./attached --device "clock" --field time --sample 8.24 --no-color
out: 6.05
